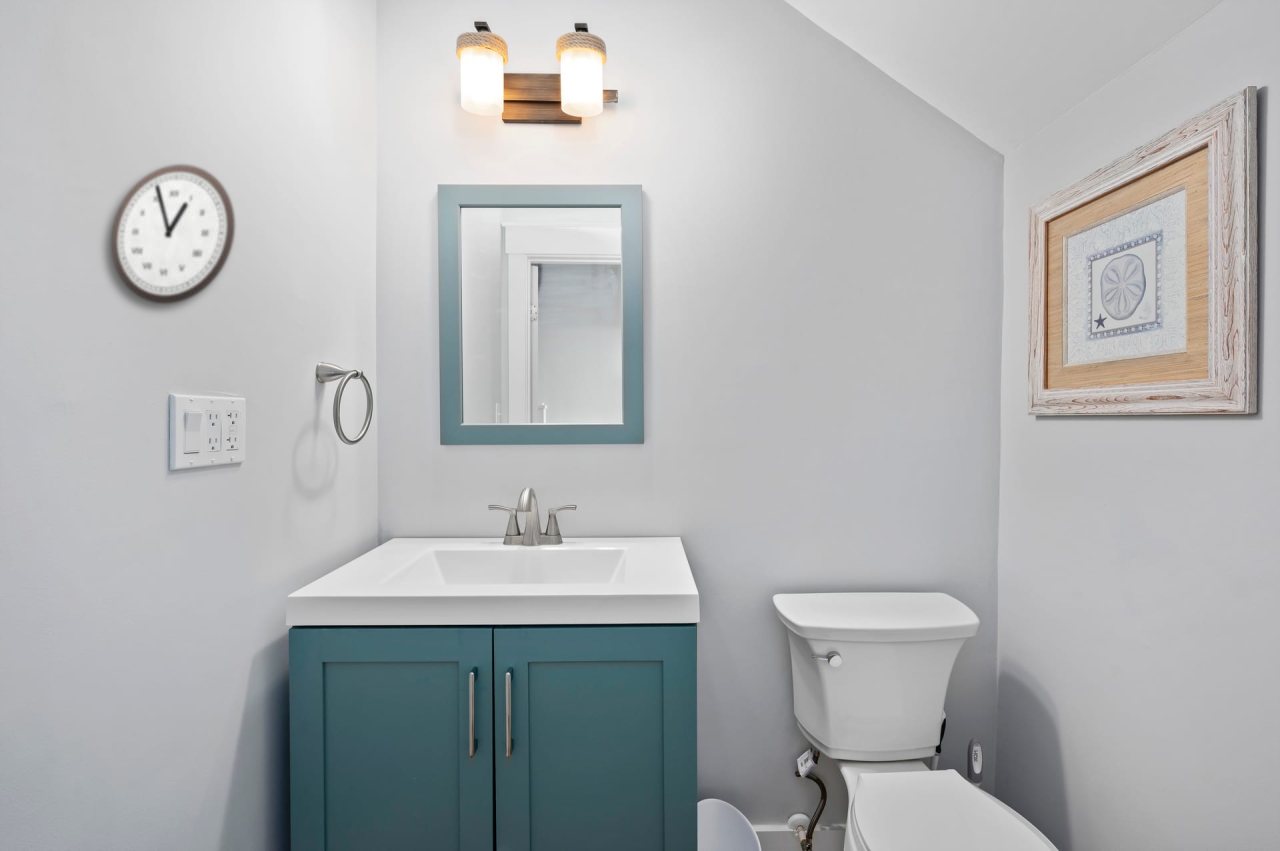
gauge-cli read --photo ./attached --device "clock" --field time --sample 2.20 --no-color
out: 12.56
